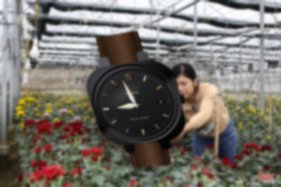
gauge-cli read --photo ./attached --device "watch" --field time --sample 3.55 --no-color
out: 8.58
